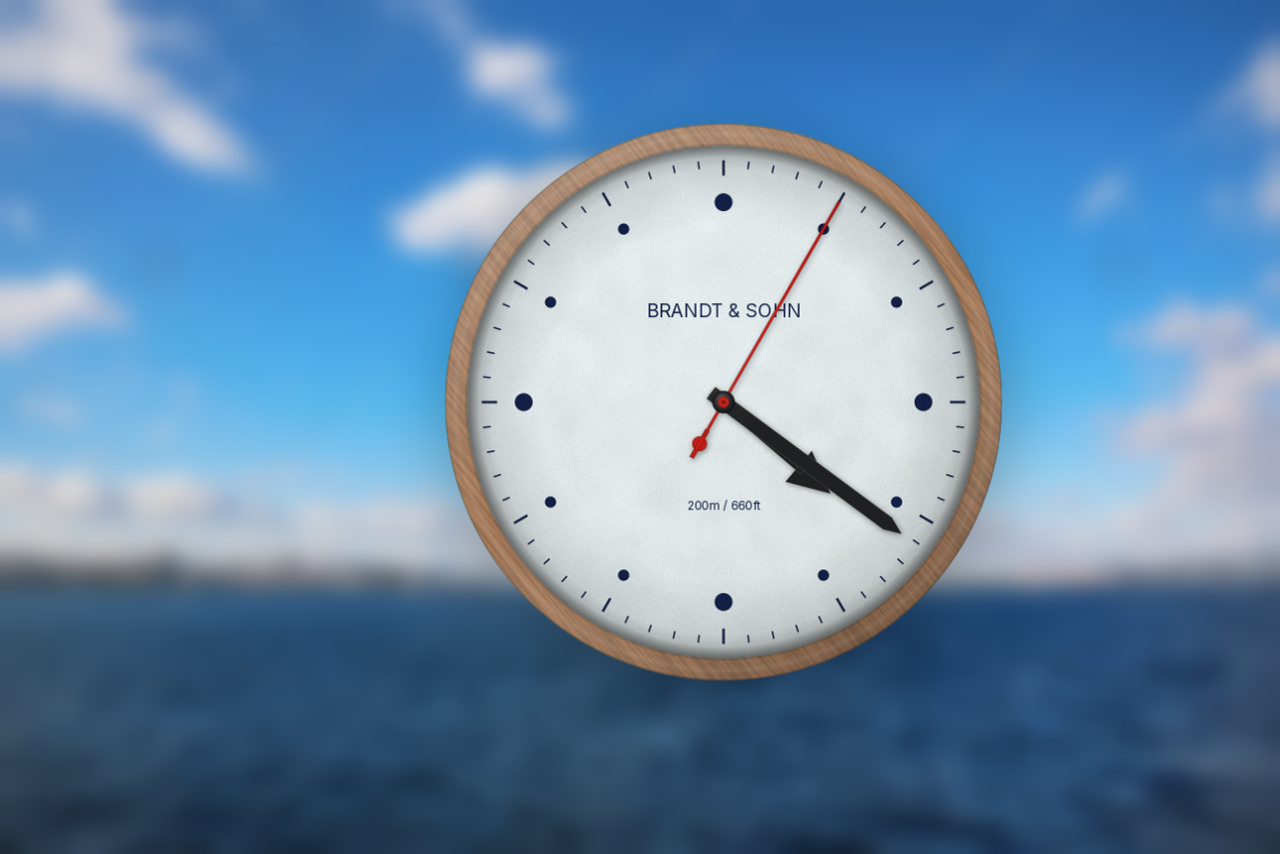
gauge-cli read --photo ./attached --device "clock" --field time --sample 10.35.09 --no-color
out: 4.21.05
